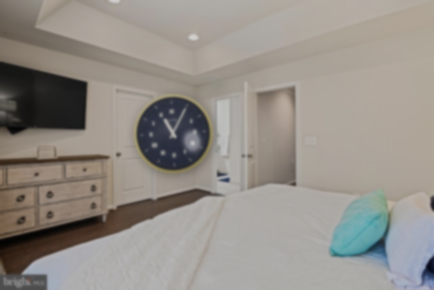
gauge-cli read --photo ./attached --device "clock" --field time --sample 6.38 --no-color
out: 11.05
